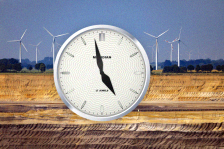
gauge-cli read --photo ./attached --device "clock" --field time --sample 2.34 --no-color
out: 4.58
